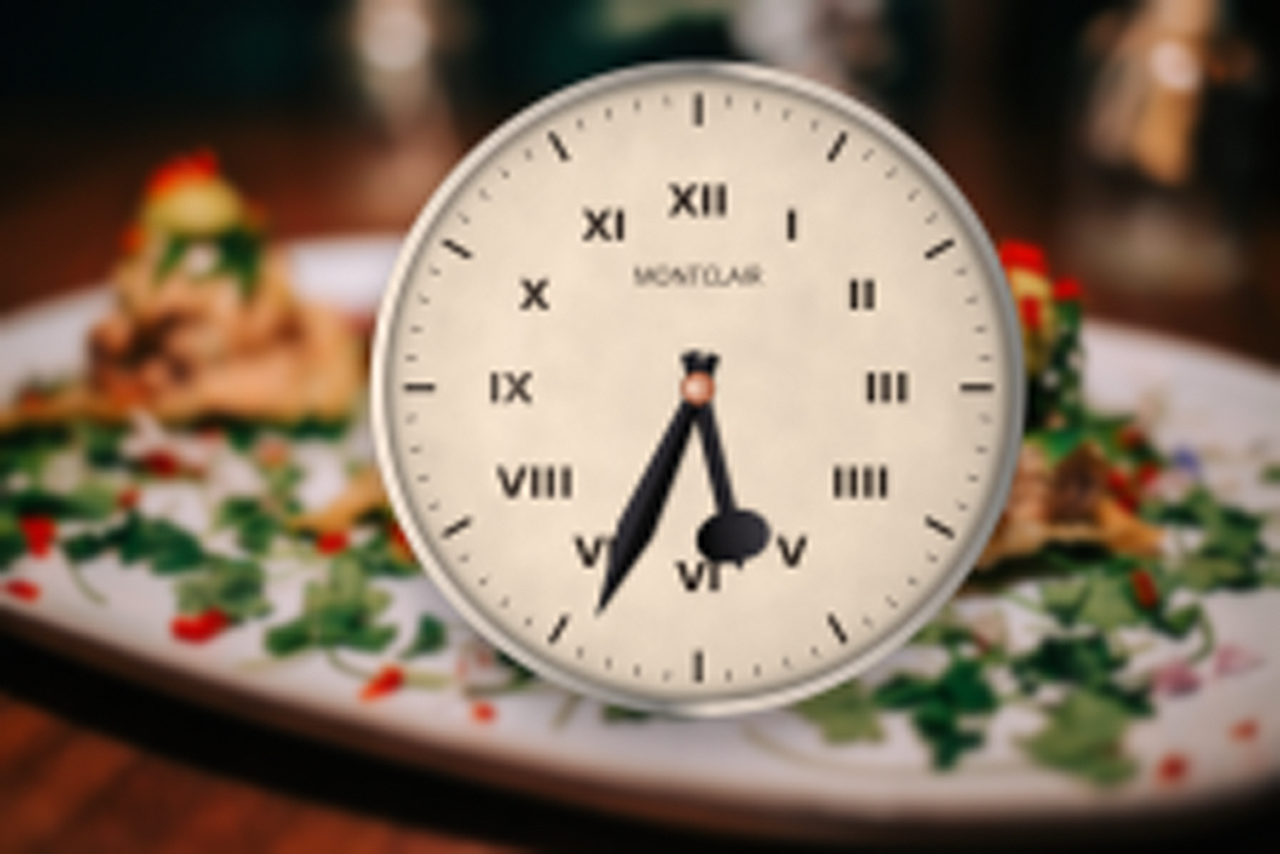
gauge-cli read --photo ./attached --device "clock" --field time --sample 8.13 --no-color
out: 5.34
